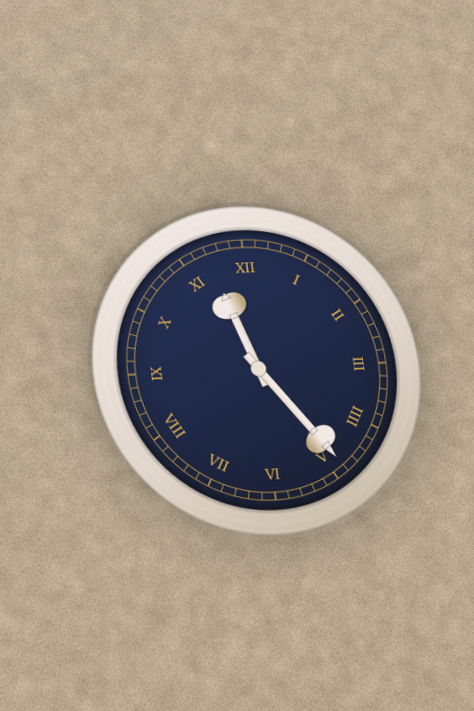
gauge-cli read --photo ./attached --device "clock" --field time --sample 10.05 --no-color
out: 11.24
